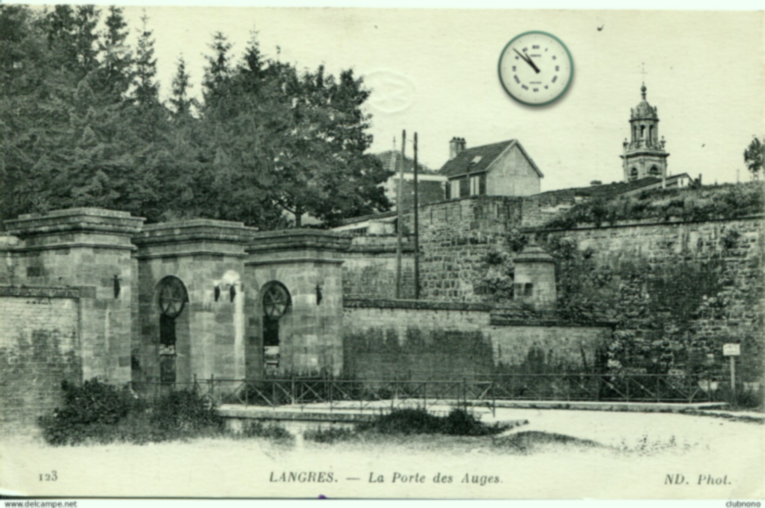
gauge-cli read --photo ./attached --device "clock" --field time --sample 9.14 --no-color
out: 10.52
